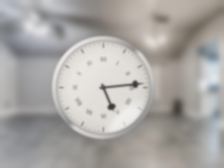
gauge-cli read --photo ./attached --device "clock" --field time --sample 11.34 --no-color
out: 5.14
